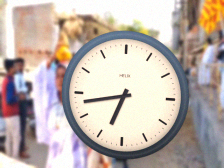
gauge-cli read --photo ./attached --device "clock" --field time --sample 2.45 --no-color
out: 6.43
